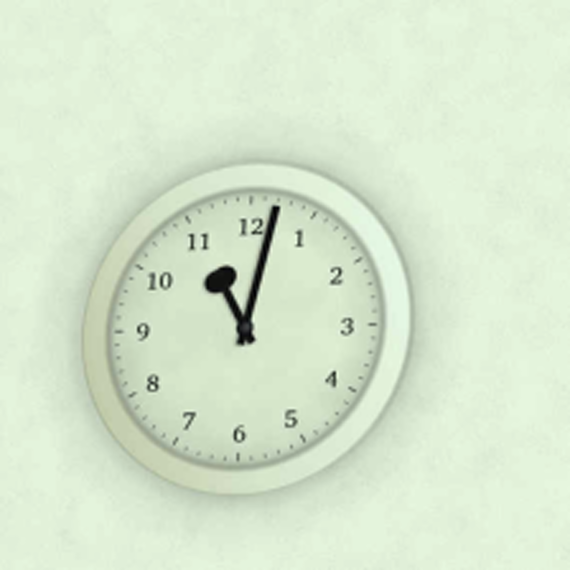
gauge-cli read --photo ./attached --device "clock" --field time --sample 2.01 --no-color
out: 11.02
